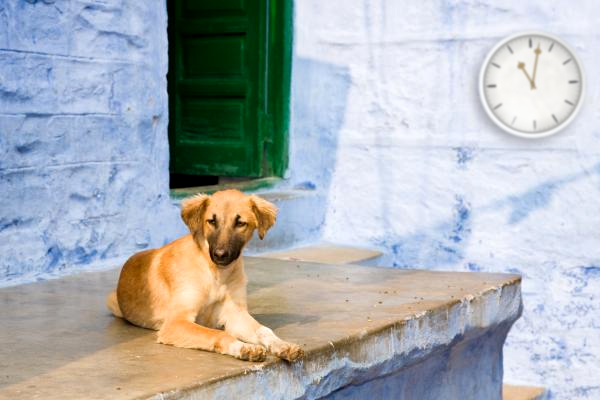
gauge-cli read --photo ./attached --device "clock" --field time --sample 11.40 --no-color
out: 11.02
